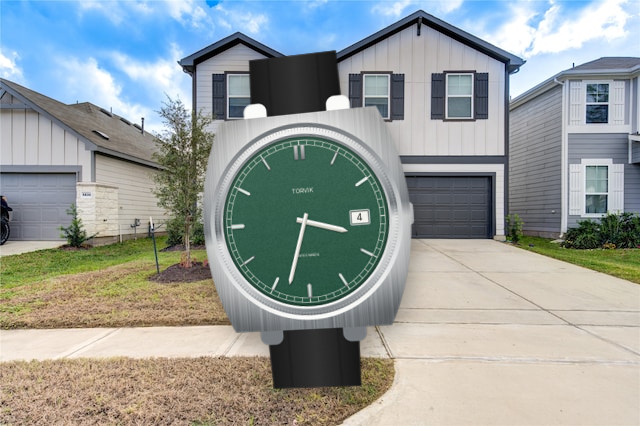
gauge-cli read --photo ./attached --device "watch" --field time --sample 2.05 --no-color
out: 3.33
